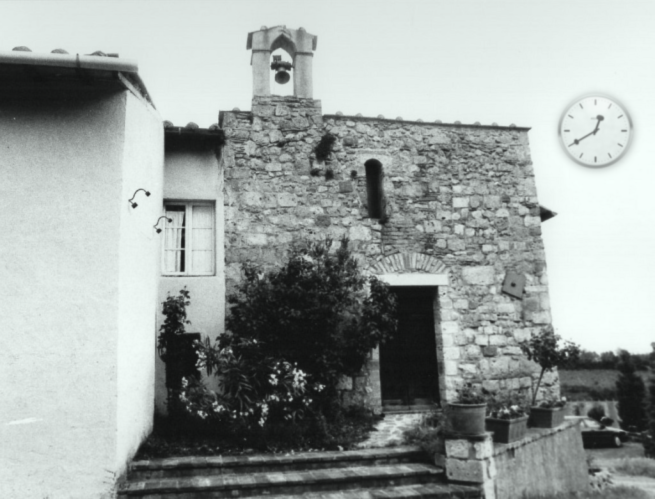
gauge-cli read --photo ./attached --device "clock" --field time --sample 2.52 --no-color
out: 12.40
